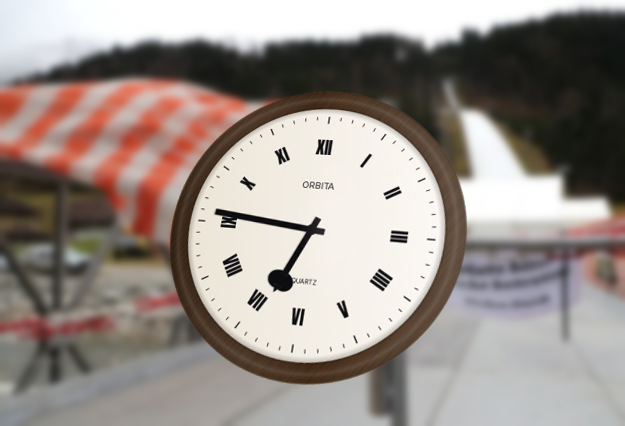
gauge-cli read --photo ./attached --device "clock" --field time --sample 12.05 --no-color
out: 6.46
